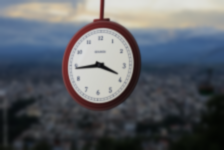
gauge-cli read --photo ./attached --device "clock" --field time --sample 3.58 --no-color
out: 3.44
